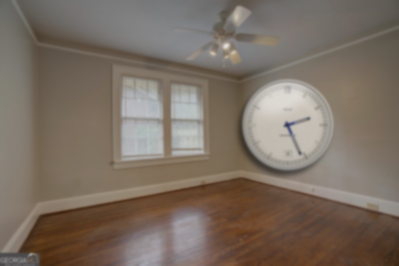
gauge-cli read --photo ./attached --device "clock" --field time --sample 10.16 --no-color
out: 2.26
